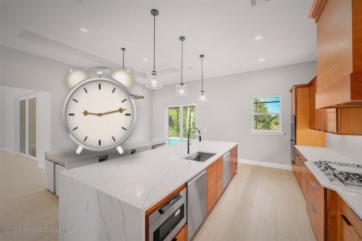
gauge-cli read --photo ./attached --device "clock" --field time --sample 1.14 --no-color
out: 9.13
